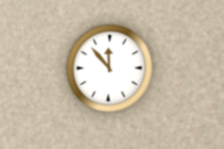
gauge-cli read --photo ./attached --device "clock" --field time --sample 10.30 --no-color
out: 11.53
